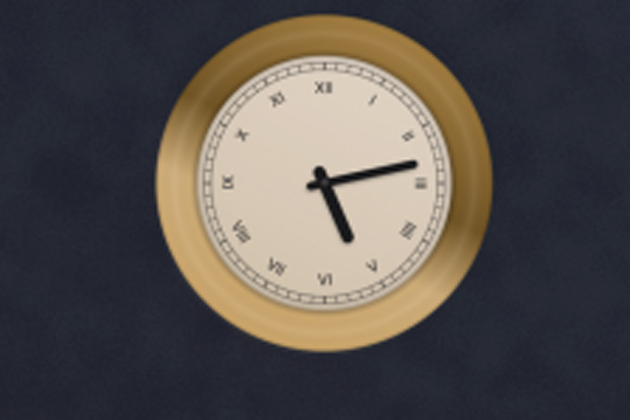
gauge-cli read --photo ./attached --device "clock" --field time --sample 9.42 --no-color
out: 5.13
